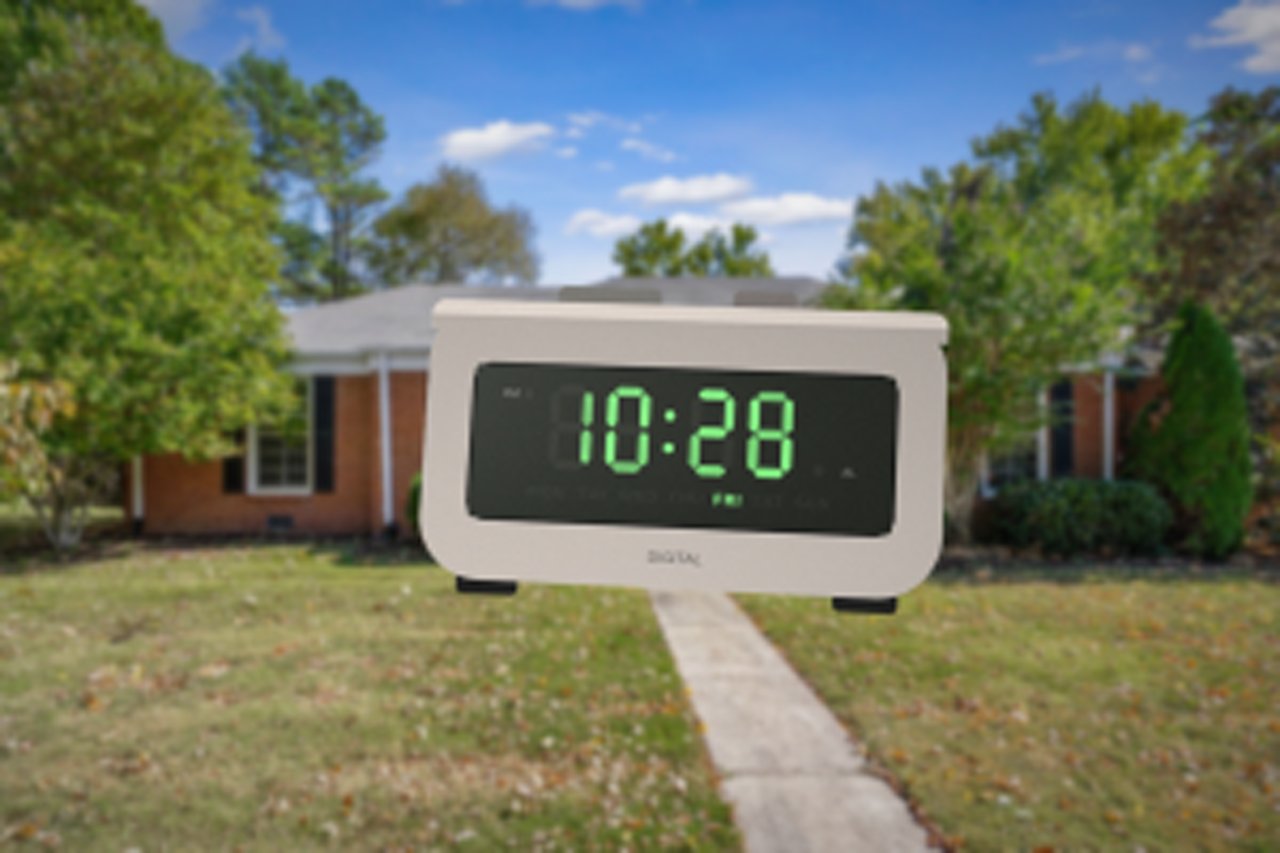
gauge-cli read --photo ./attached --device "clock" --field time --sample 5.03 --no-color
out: 10.28
